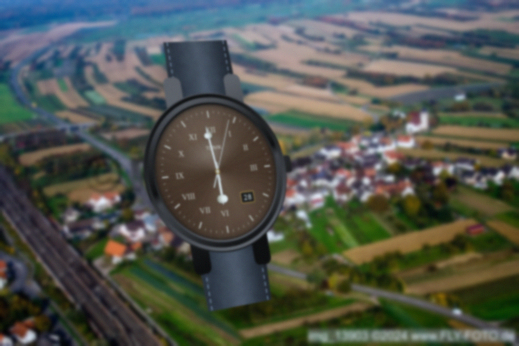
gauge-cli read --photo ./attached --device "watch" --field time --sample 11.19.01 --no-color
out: 5.59.04
